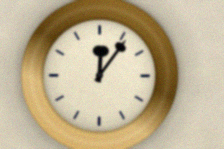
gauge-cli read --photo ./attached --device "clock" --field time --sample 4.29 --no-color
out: 12.06
